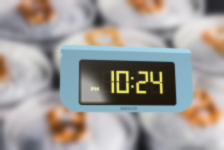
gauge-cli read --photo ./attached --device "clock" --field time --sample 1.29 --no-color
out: 10.24
